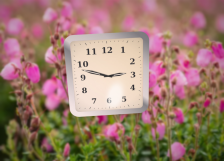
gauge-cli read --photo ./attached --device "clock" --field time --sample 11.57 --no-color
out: 2.48
